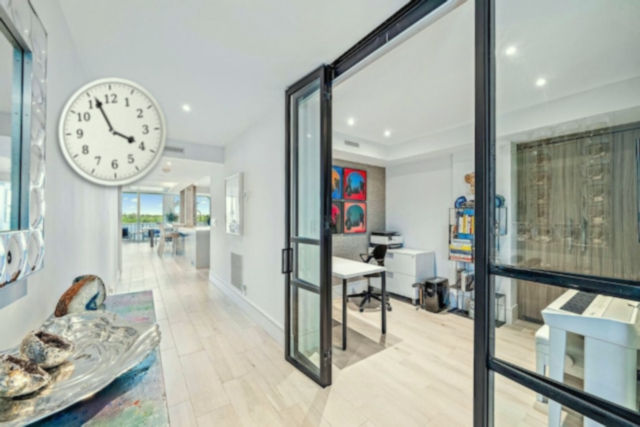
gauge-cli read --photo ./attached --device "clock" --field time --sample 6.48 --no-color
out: 3.56
